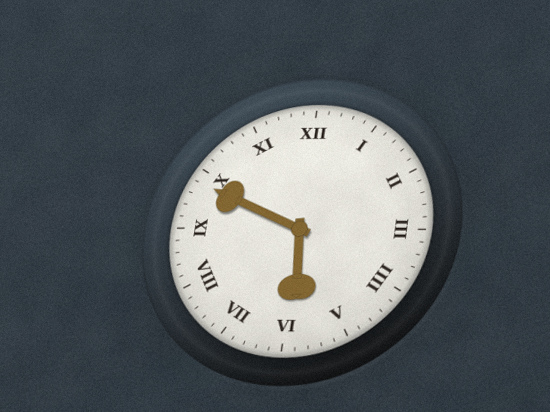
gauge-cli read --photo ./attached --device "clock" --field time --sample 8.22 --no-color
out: 5.49
